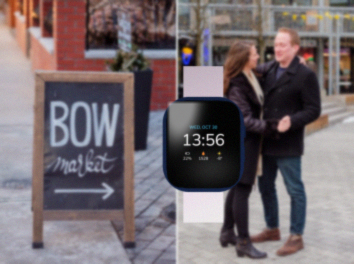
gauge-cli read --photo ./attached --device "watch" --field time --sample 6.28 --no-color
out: 13.56
